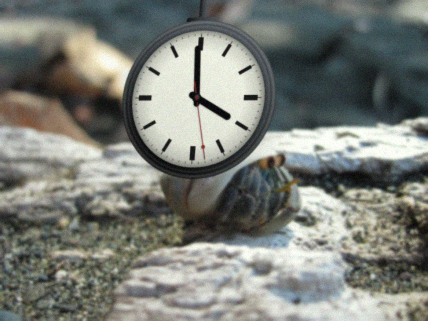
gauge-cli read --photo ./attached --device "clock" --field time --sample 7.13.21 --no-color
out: 3.59.28
